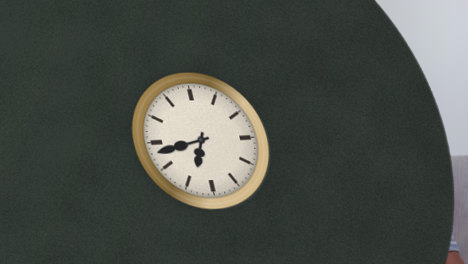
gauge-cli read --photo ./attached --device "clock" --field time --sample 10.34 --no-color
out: 6.43
